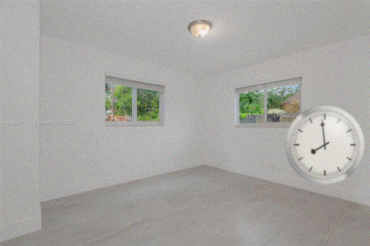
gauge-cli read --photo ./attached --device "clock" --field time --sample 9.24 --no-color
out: 7.59
